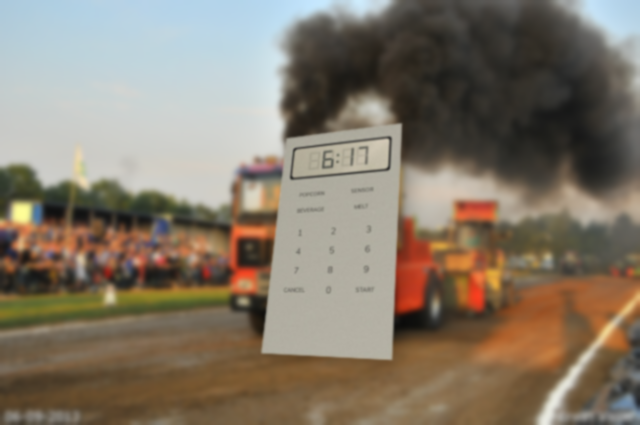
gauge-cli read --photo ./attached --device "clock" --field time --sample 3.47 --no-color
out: 6.17
